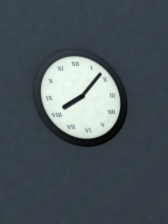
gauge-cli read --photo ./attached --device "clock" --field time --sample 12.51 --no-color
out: 8.08
